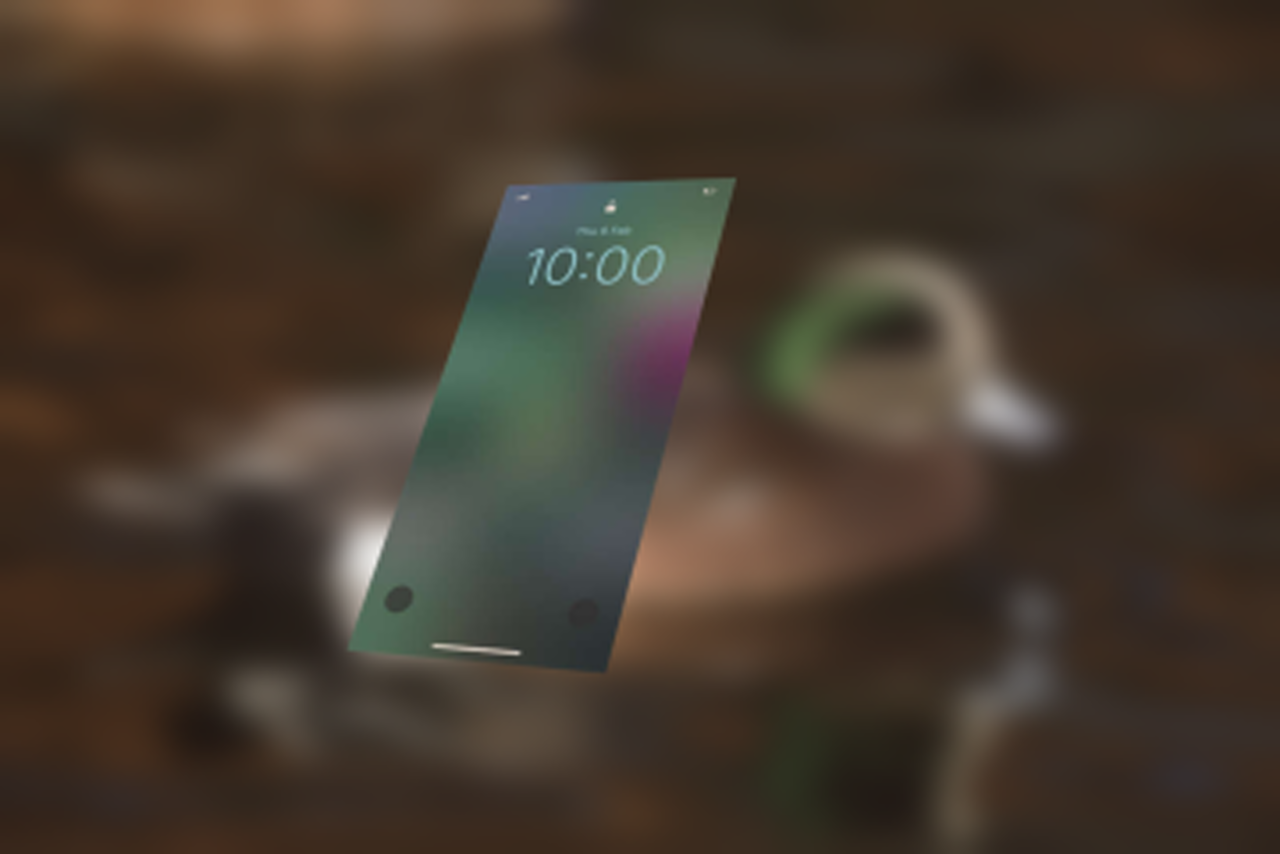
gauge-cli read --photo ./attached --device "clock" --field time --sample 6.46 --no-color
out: 10.00
